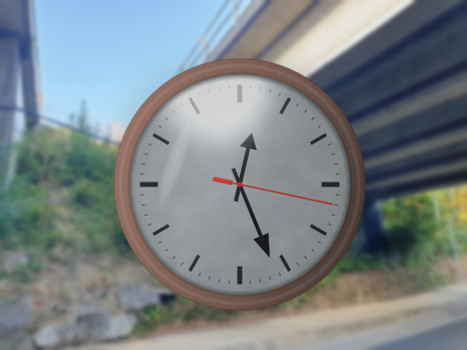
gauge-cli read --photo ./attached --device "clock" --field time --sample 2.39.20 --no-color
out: 12.26.17
